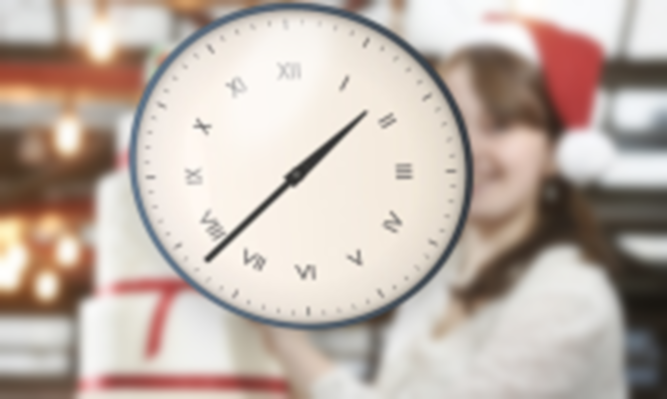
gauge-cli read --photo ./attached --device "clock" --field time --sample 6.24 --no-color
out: 1.38
